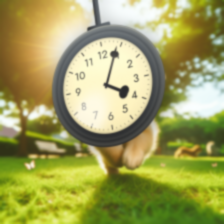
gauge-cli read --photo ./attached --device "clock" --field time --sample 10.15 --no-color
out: 4.04
